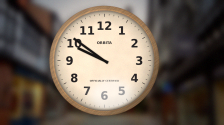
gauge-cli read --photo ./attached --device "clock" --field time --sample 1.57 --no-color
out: 9.51
